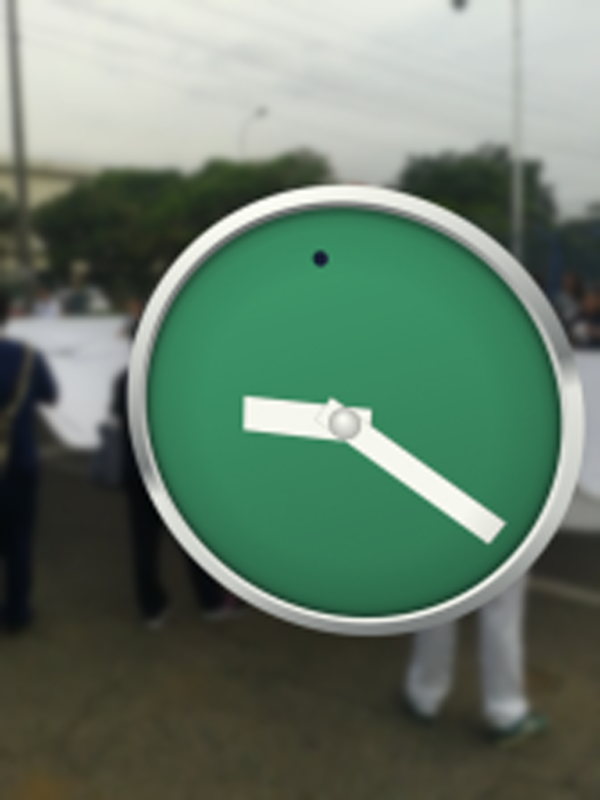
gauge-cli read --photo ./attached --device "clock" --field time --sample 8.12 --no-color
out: 9.22
